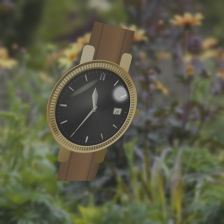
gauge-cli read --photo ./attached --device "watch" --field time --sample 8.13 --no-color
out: 11.35
